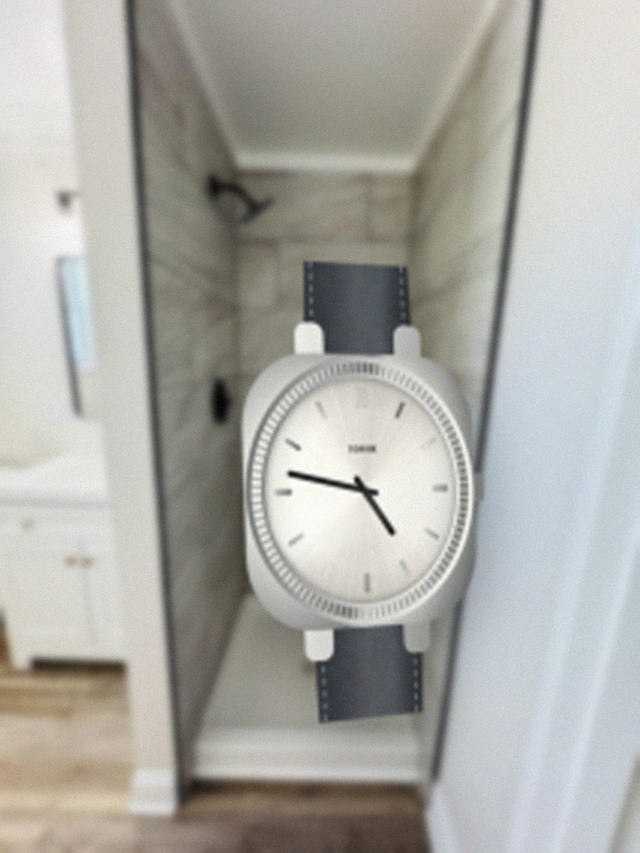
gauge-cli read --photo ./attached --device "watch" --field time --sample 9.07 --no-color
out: 4.47
